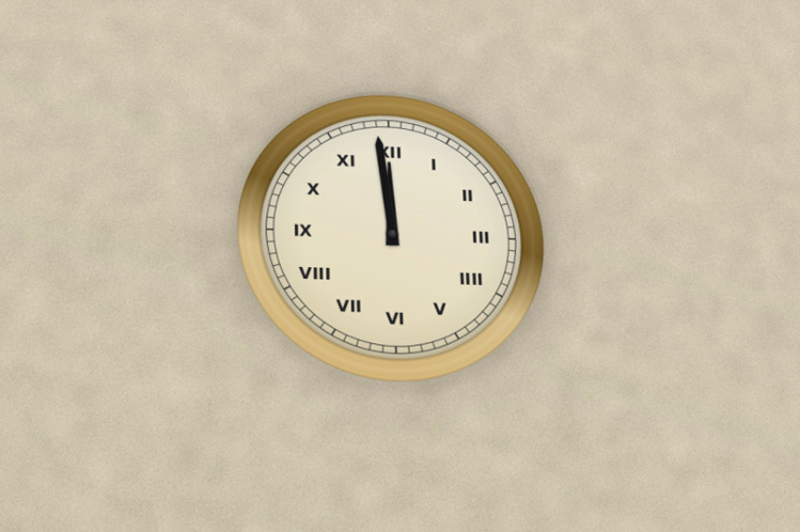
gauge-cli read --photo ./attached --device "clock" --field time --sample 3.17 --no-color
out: 11.59
